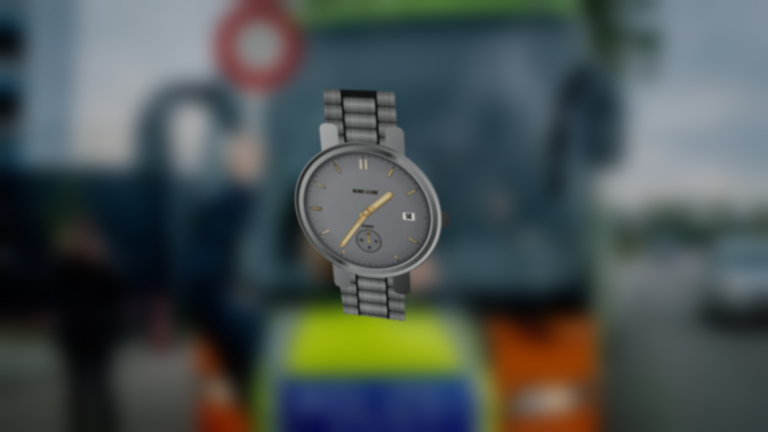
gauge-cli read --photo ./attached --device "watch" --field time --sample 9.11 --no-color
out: 1.36
